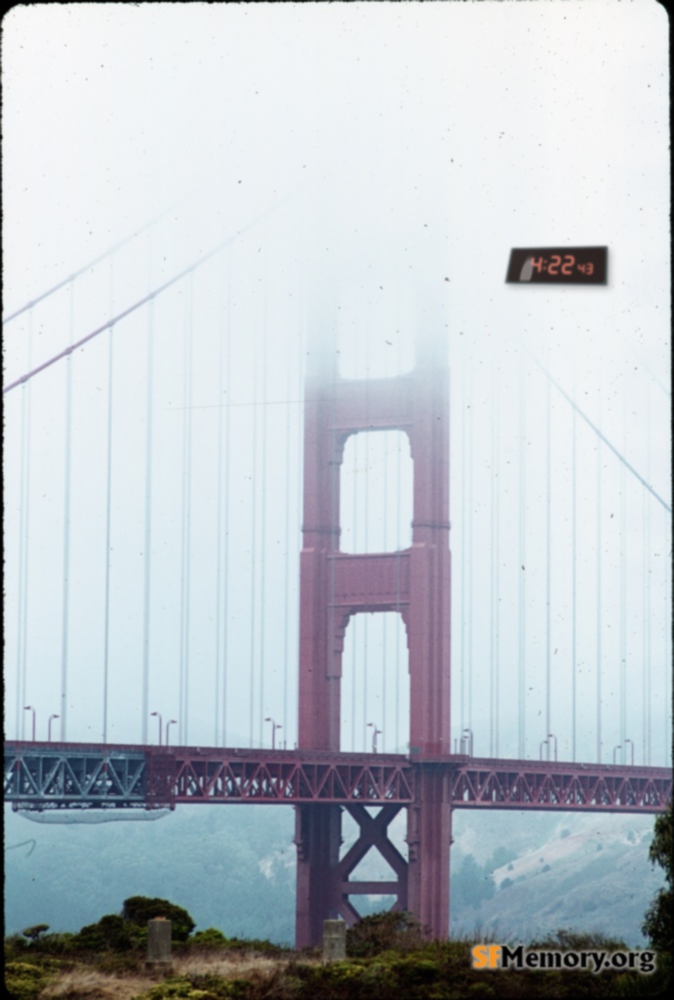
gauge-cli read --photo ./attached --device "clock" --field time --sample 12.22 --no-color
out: 4.22
